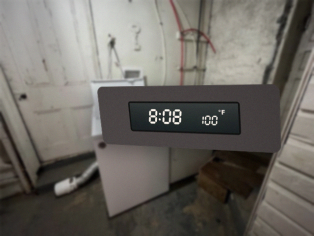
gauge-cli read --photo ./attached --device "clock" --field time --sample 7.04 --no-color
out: 8.08
